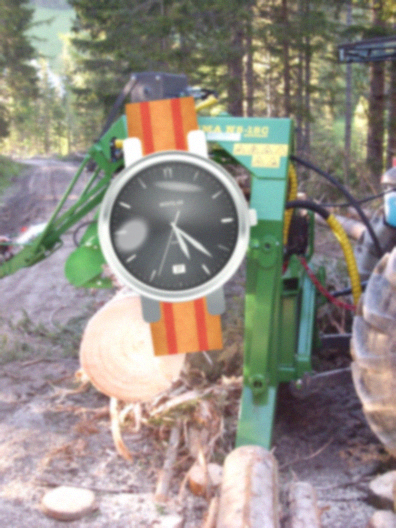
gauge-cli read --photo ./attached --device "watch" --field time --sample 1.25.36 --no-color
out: 5.22.34
